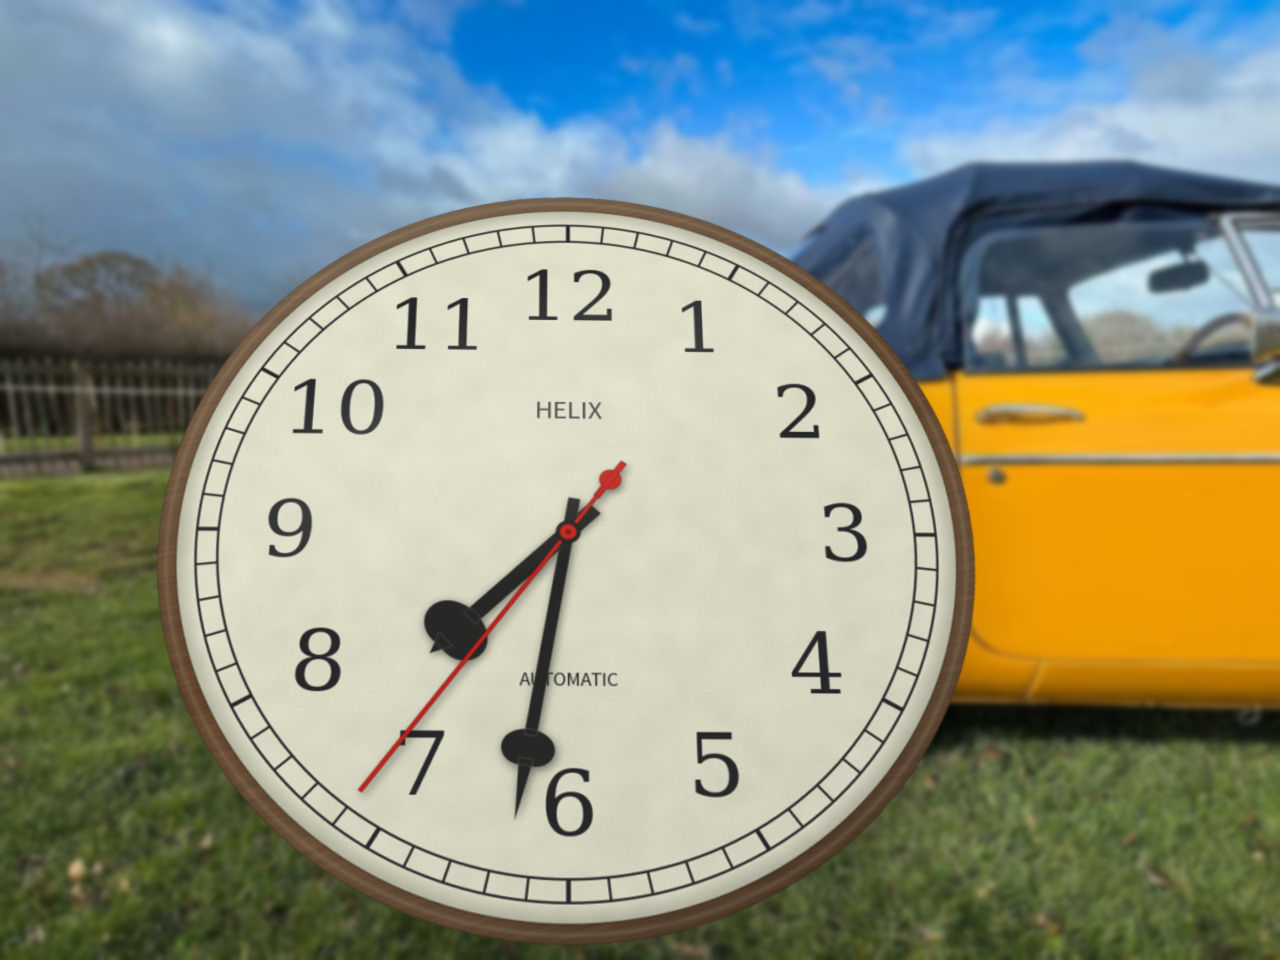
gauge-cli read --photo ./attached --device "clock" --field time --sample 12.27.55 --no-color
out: 7.31.36
